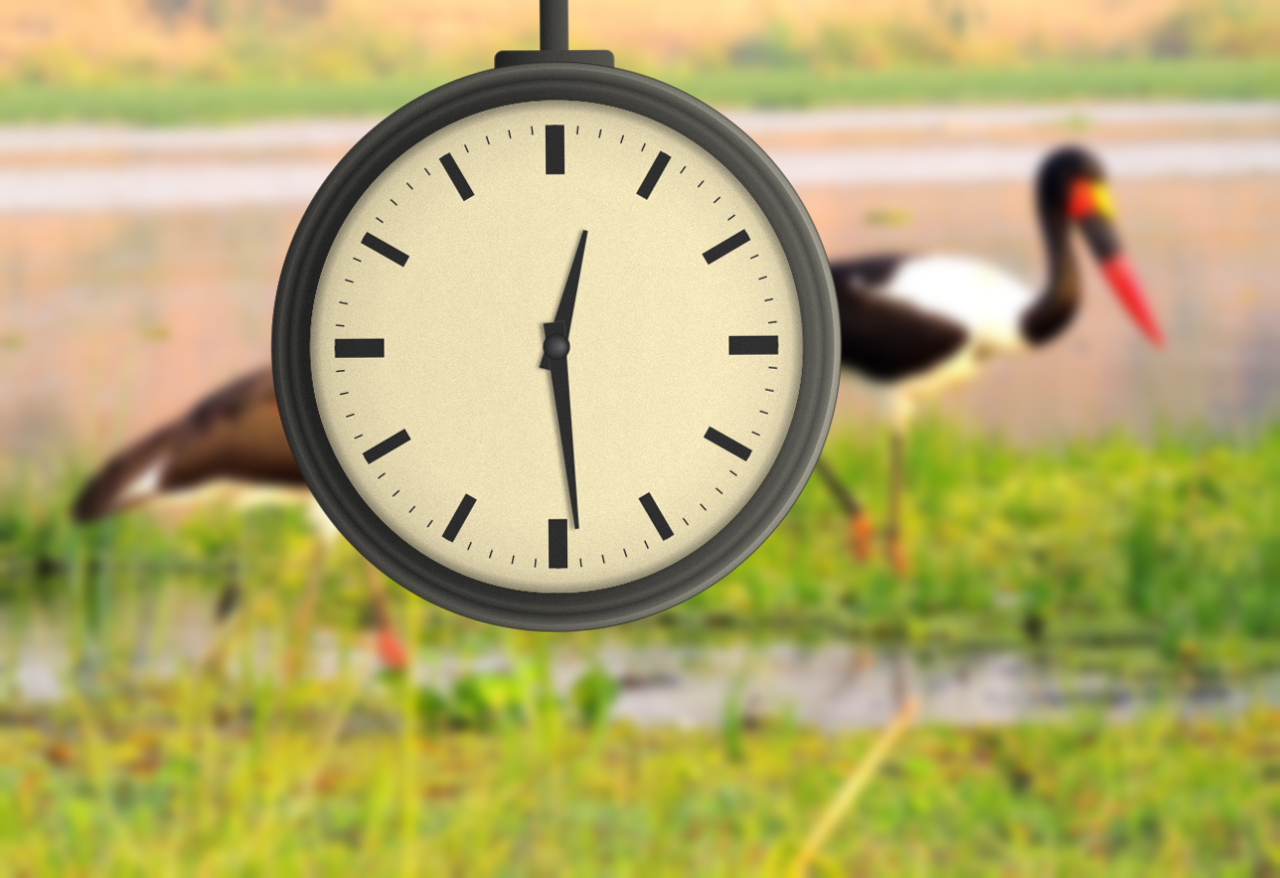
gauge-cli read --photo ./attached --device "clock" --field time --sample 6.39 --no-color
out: 12.29
